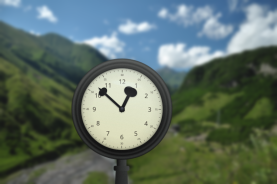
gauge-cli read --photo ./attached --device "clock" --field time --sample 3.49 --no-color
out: 12.52
